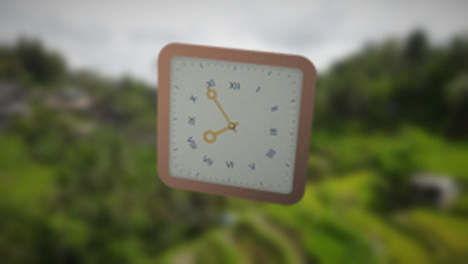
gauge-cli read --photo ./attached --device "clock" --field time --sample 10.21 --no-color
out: 7.54
